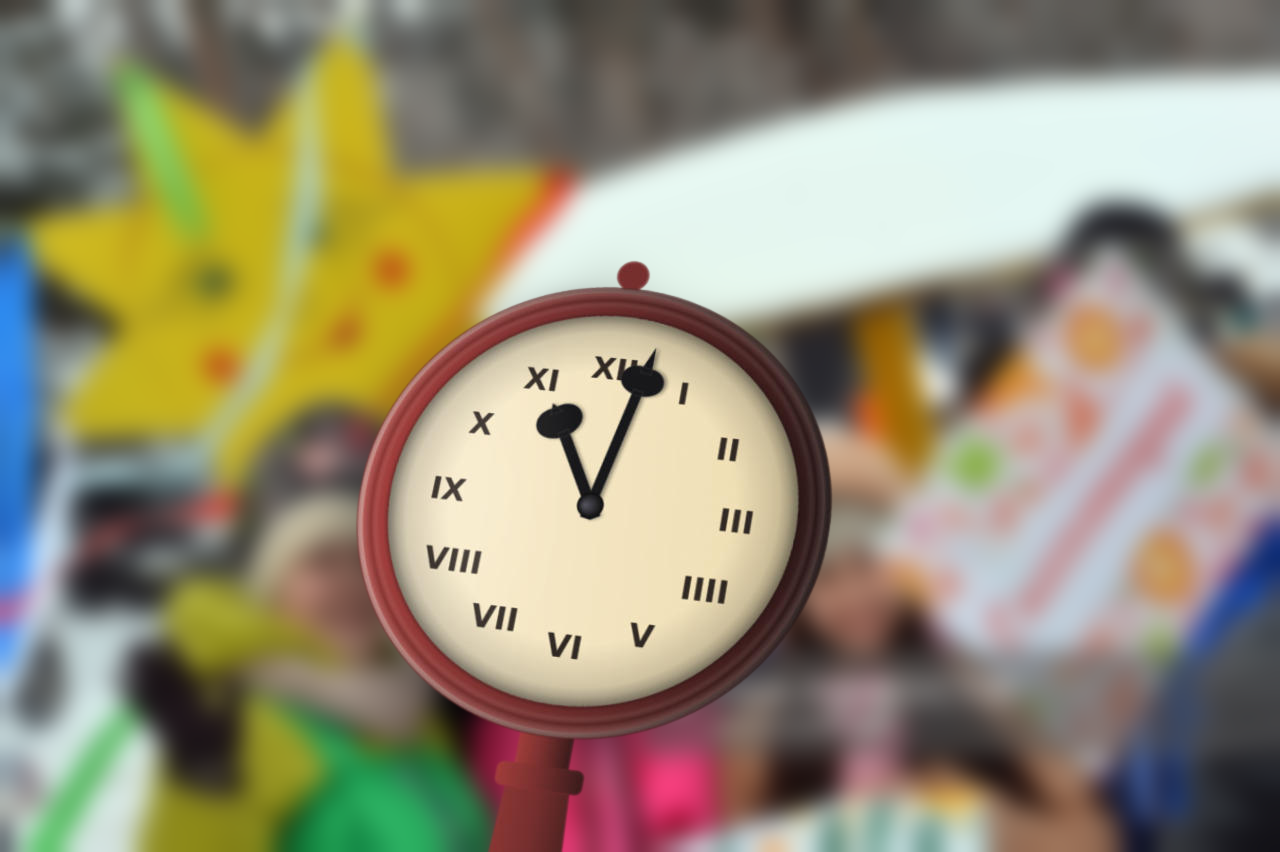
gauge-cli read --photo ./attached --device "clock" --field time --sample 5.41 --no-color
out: 11.02
